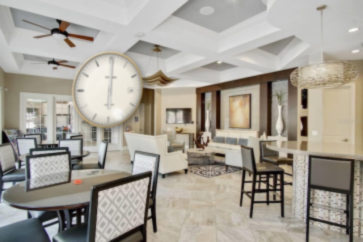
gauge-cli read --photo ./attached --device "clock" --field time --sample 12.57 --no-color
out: 6.00
